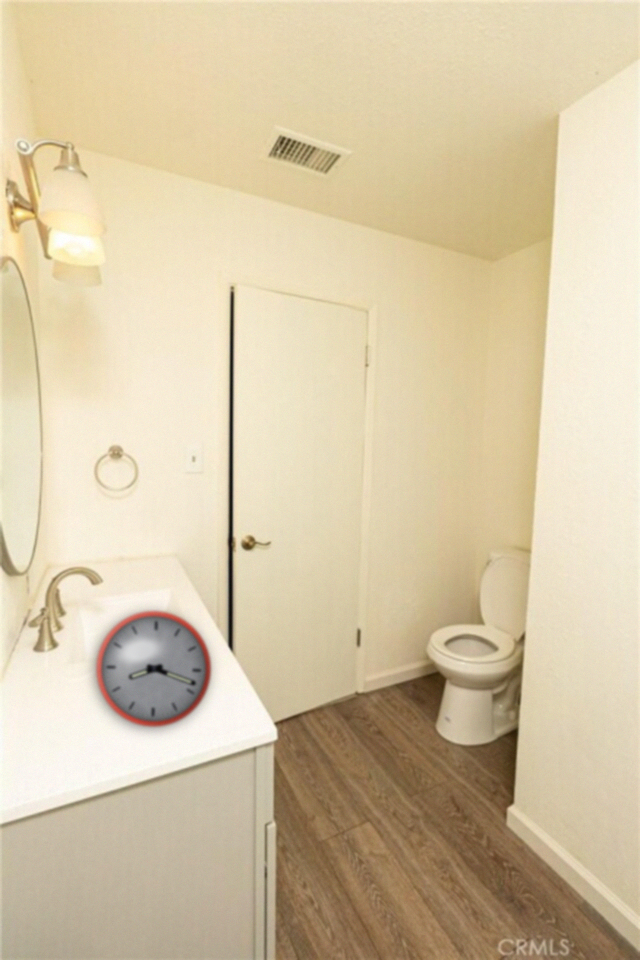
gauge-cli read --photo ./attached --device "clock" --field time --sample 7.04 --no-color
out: 8.18
